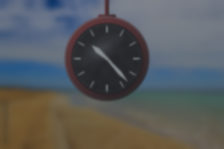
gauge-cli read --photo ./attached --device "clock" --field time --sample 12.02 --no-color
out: 10.23
